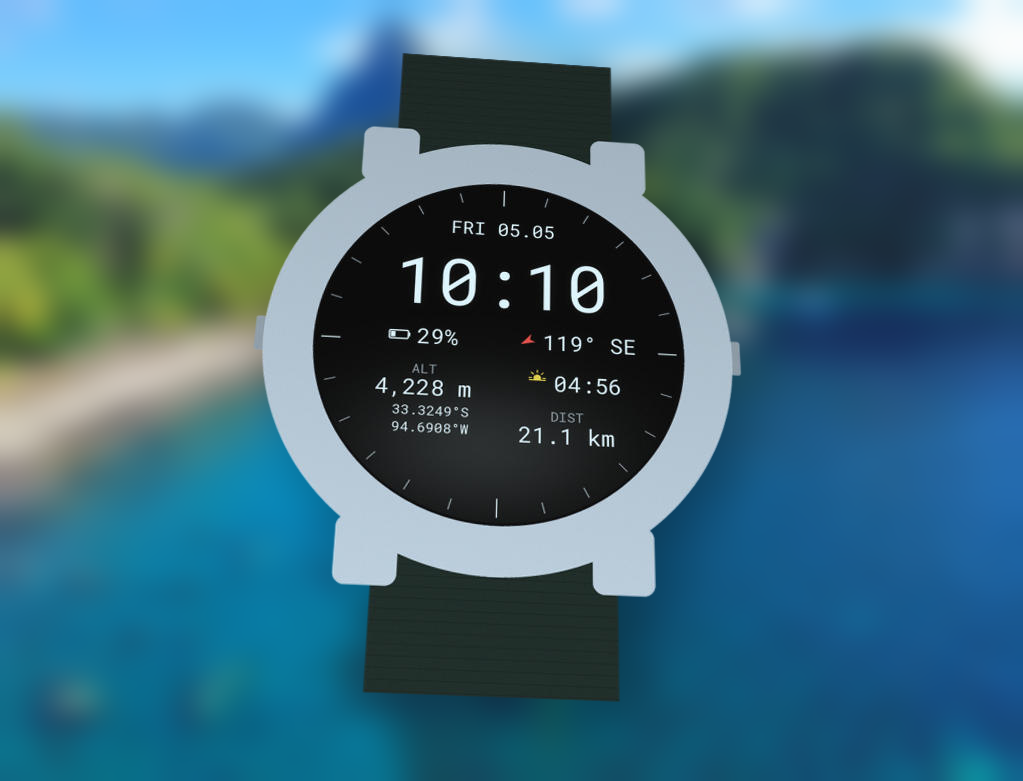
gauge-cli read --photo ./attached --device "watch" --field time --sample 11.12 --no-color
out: 10.10
